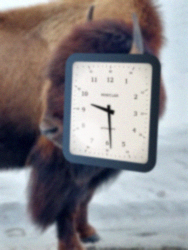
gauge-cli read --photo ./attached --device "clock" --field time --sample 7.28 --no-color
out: 9.29
